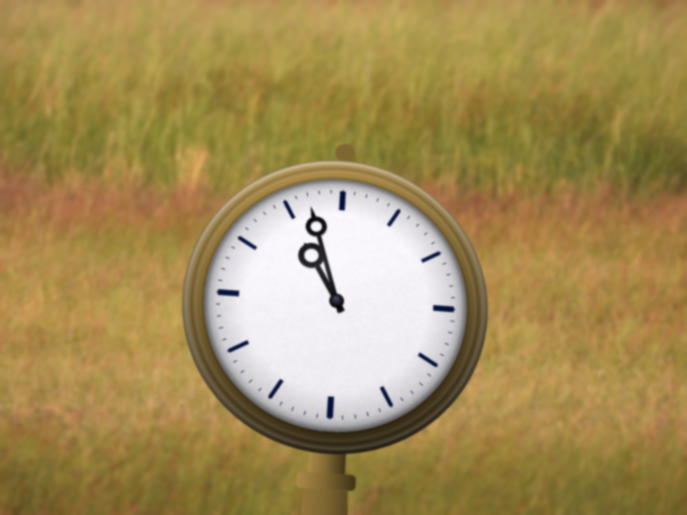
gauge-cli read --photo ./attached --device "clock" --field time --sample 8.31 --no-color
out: 10.57
